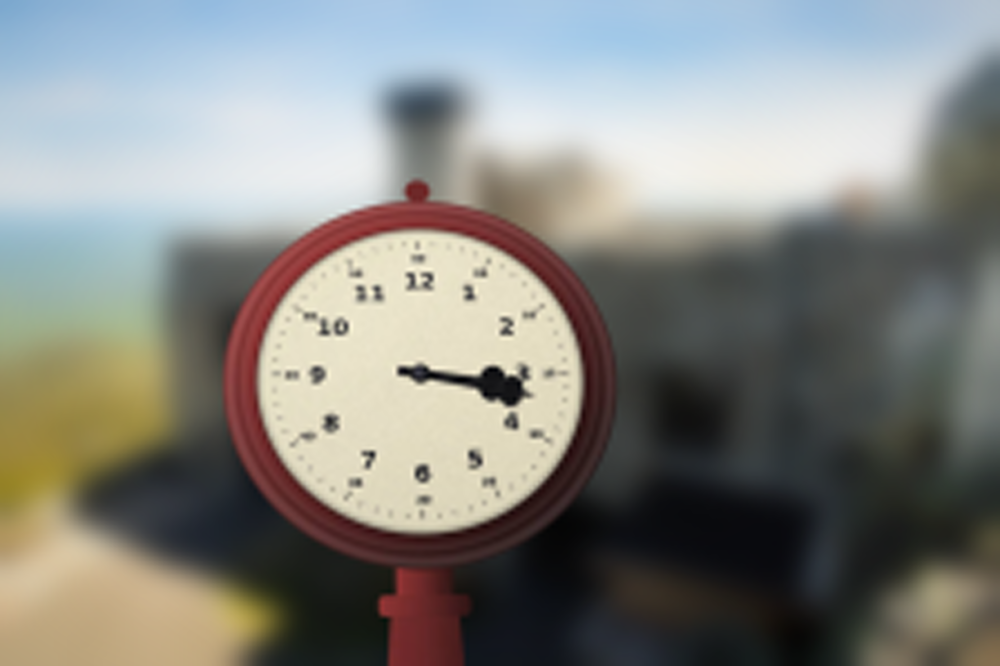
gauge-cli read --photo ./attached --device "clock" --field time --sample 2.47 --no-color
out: 3.17
